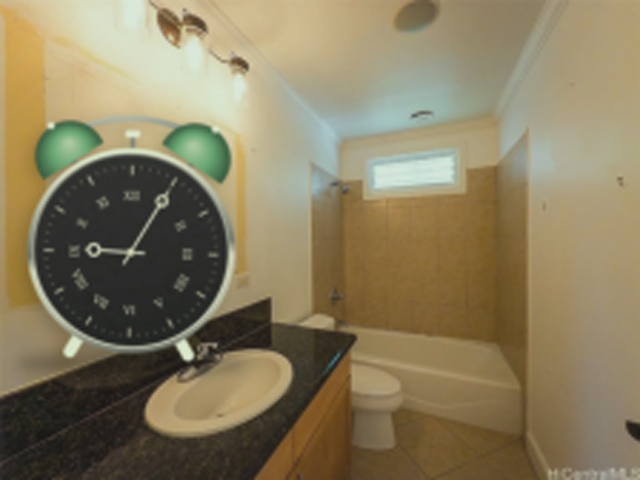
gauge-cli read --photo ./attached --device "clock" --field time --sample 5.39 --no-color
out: 9.05
